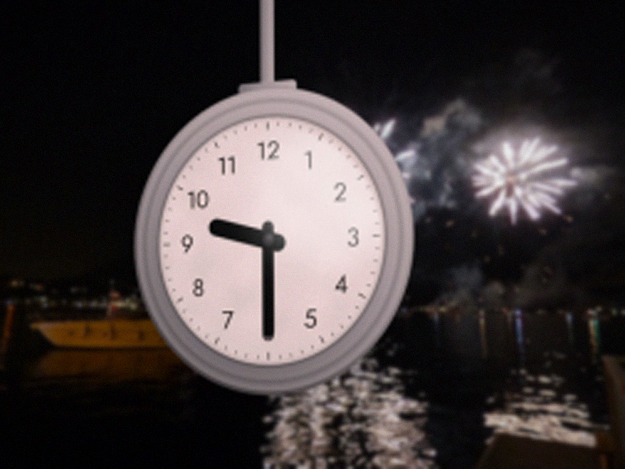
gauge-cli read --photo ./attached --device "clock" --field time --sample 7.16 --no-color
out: 9.30
